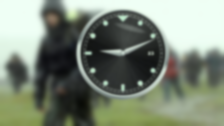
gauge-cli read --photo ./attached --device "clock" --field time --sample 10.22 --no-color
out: 9.11
